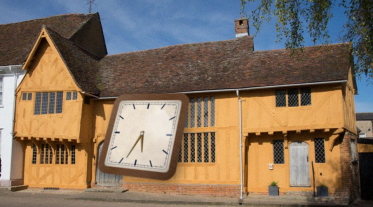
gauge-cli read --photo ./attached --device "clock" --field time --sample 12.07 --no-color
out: 5.34
